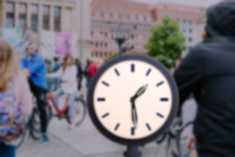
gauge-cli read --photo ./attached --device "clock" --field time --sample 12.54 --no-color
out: 1.29
